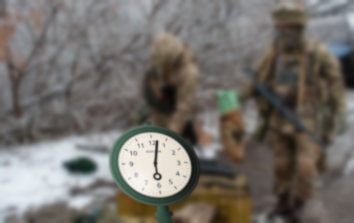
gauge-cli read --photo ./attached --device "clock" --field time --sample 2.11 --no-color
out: 6.02
